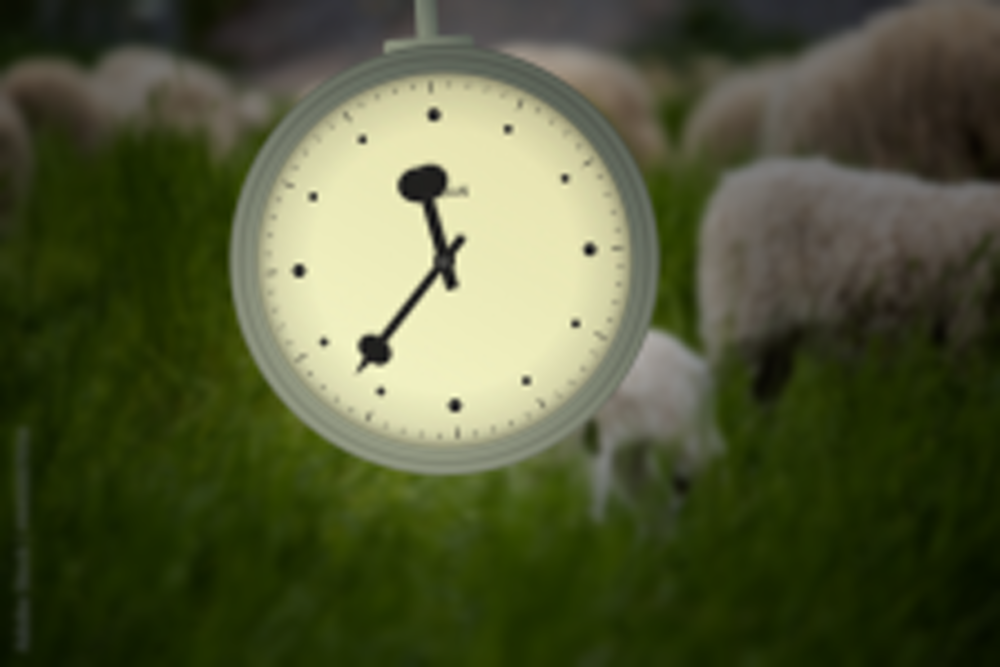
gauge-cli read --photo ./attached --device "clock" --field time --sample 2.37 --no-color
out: 11.37
